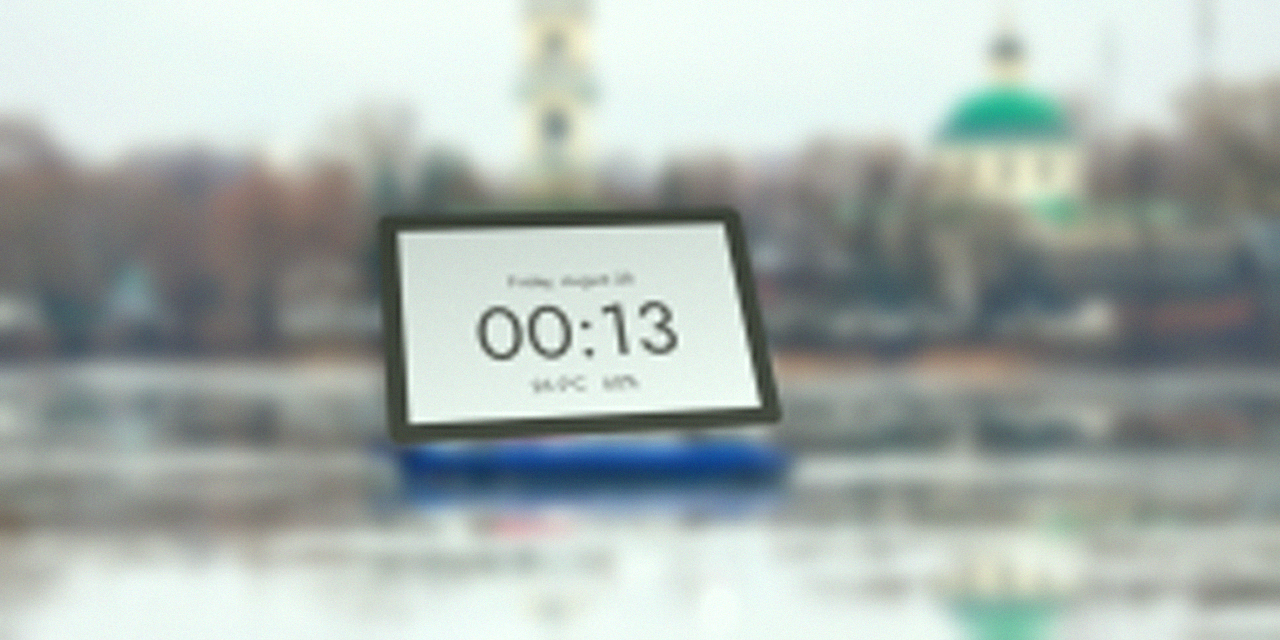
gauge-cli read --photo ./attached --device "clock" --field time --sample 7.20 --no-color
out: 0.13
